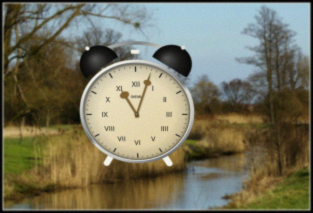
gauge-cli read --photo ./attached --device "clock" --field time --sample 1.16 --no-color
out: 11.03
